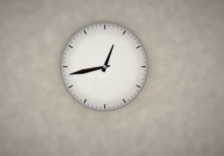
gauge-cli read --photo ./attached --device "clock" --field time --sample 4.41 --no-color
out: 12.43
